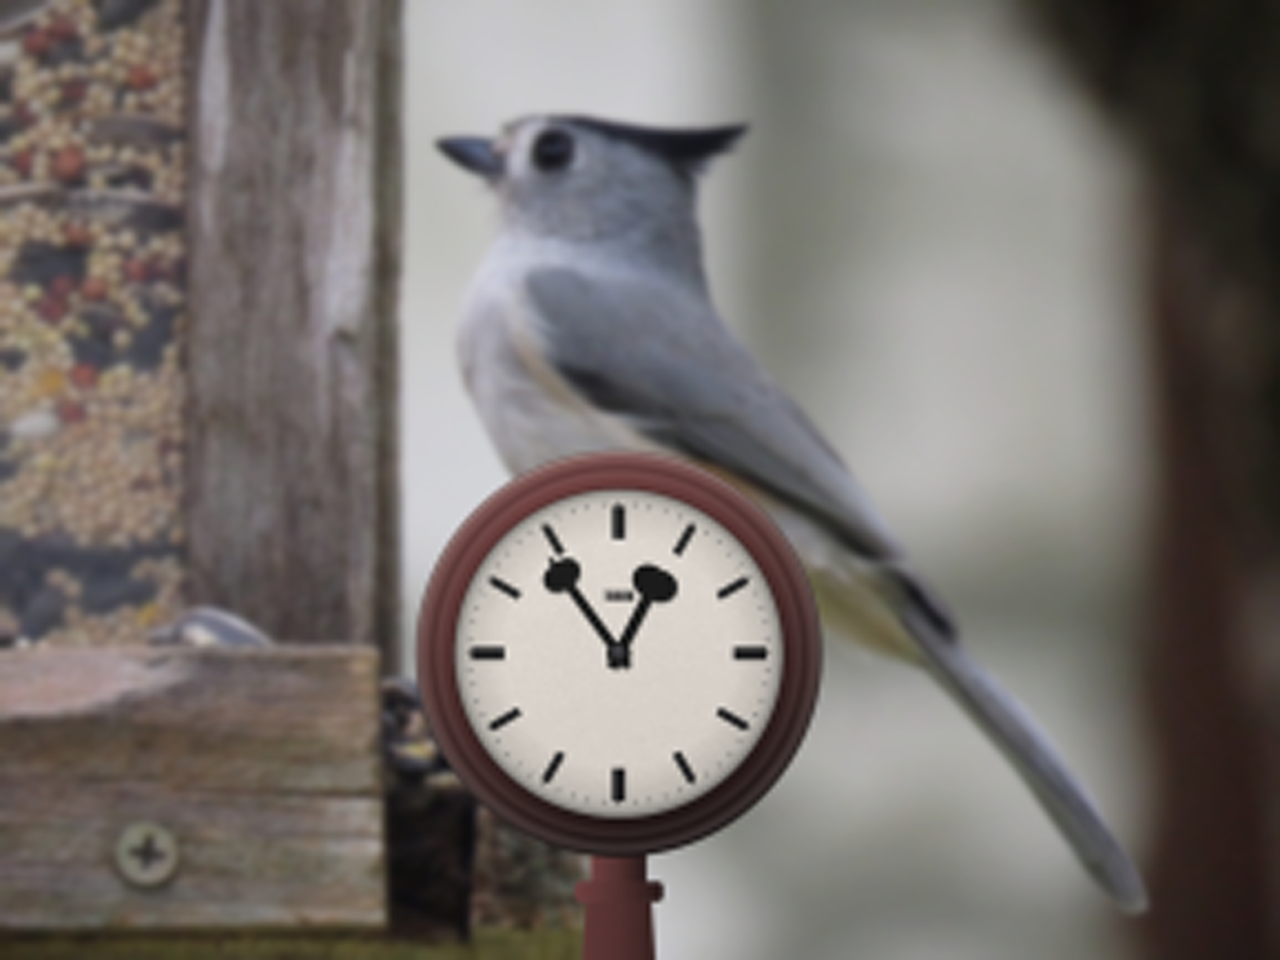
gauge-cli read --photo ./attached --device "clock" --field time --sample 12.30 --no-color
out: 12.54
